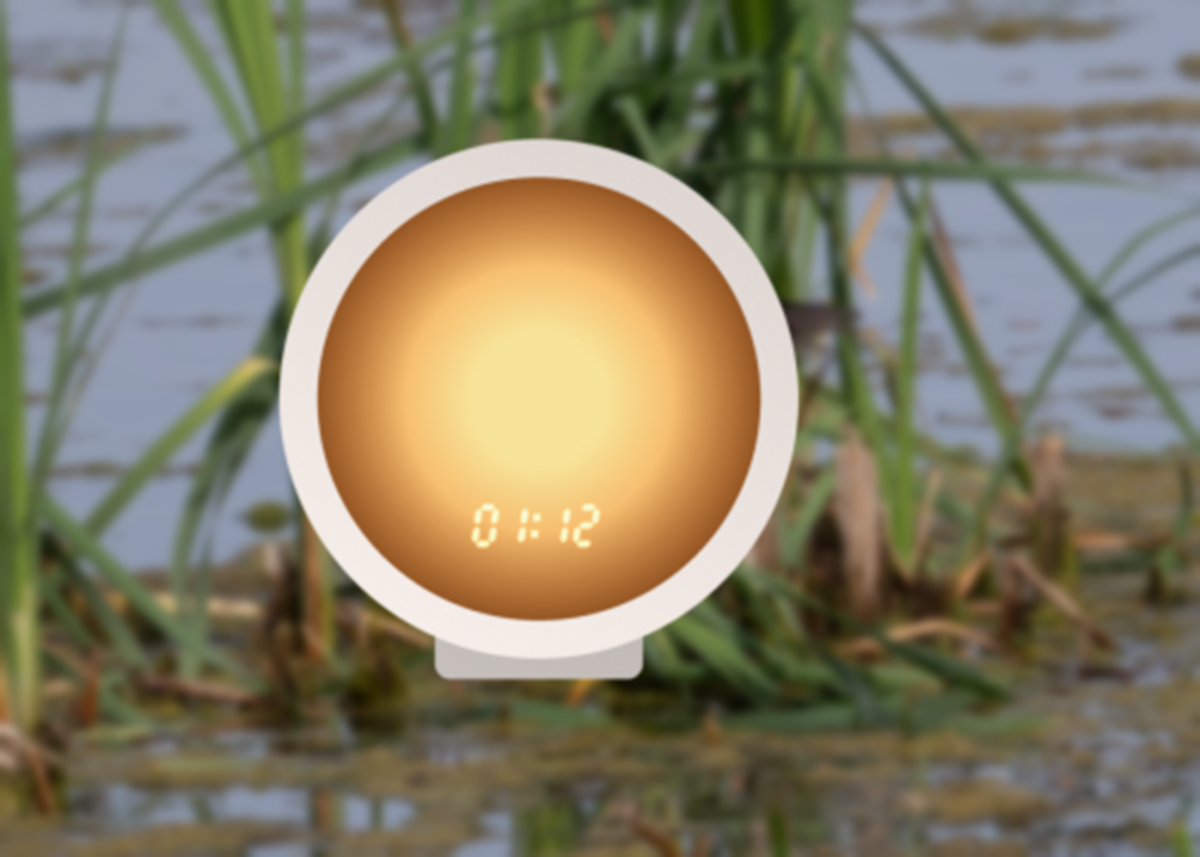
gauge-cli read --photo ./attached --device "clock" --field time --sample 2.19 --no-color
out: 1.12
